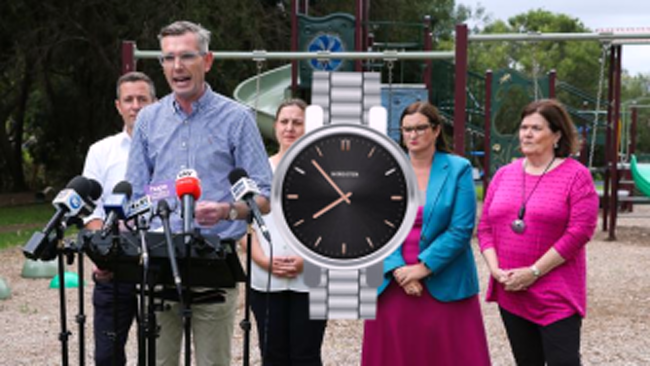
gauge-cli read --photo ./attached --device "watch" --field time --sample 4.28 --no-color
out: 7.53
